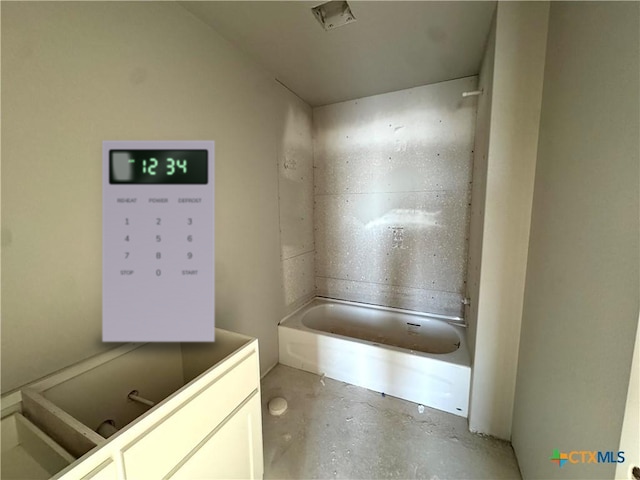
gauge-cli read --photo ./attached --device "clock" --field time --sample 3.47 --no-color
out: 12.34
